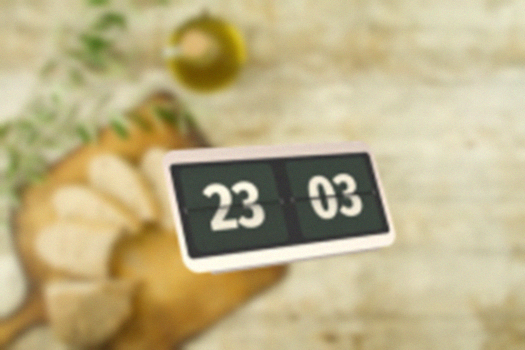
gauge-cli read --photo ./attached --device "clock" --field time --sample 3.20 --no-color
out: 23.03
